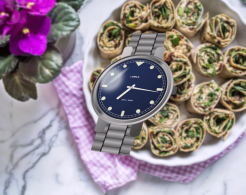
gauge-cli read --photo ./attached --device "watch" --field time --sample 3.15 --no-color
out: 7.16
